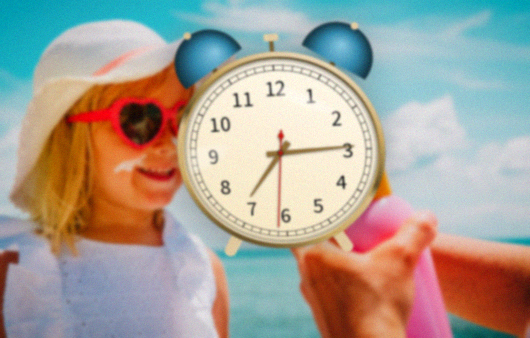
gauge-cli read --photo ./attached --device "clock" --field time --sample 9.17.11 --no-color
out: 7.14.31
